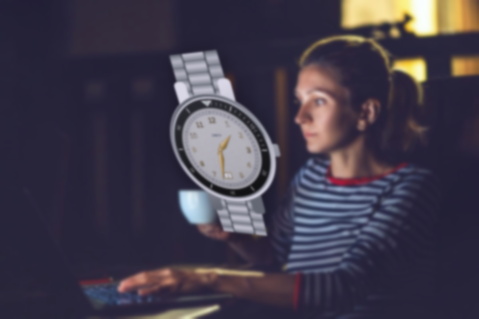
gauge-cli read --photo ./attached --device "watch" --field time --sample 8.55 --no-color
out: 1.32
